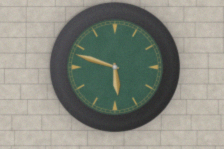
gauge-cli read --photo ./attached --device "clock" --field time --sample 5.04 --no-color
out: 5.48
